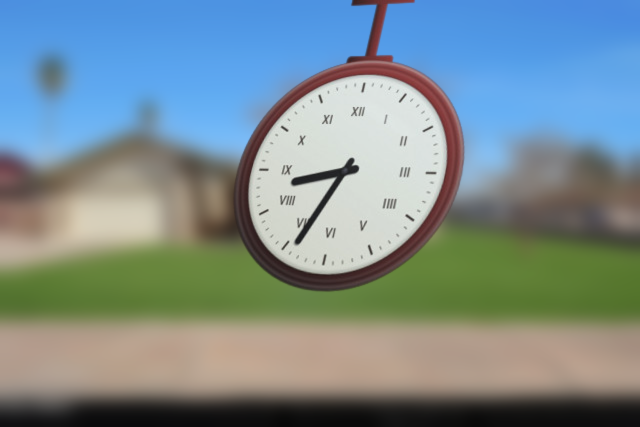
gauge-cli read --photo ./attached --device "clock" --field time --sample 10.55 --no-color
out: 8.34
